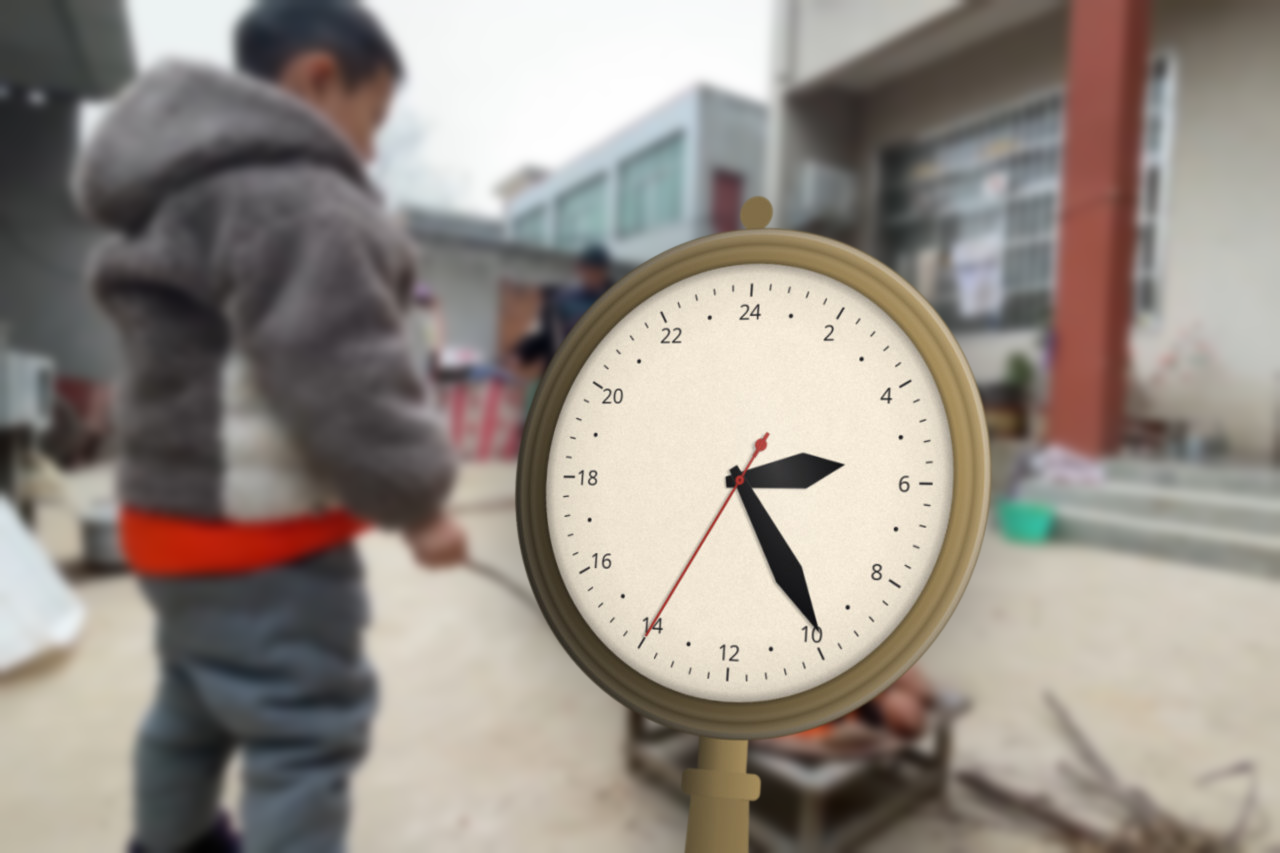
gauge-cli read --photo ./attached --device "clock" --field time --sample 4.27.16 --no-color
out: 5.24.35
